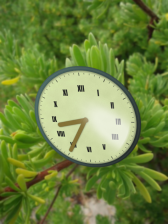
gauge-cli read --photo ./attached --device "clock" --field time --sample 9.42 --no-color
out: 8.35
